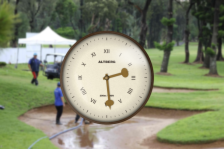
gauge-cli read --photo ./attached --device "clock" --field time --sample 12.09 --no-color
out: 2.29
